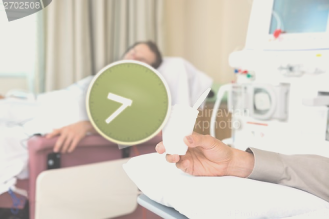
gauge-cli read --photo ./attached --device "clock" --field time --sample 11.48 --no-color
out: 9.38
